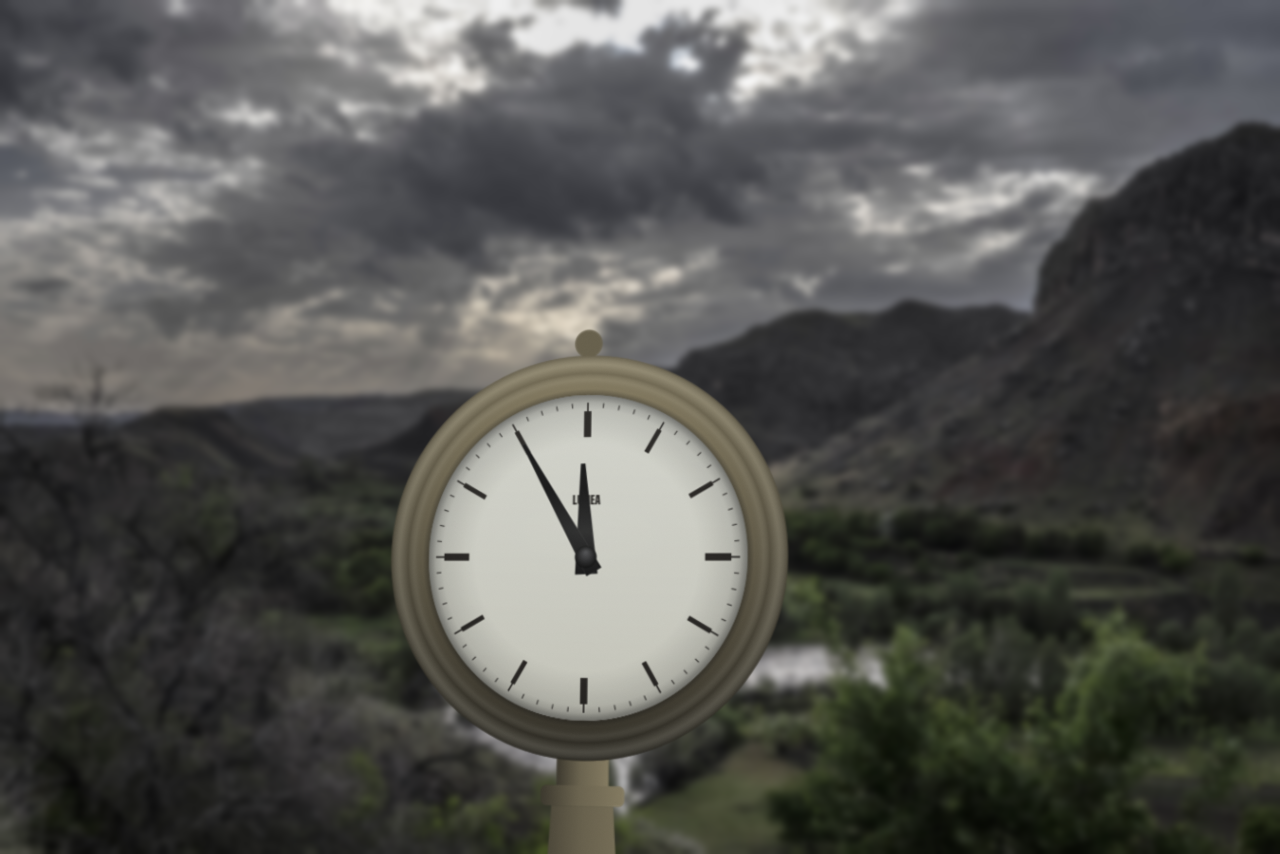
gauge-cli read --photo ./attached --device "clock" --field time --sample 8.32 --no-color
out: 11.55
